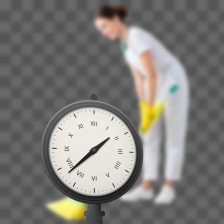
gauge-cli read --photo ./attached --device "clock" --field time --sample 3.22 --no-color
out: 1.38
